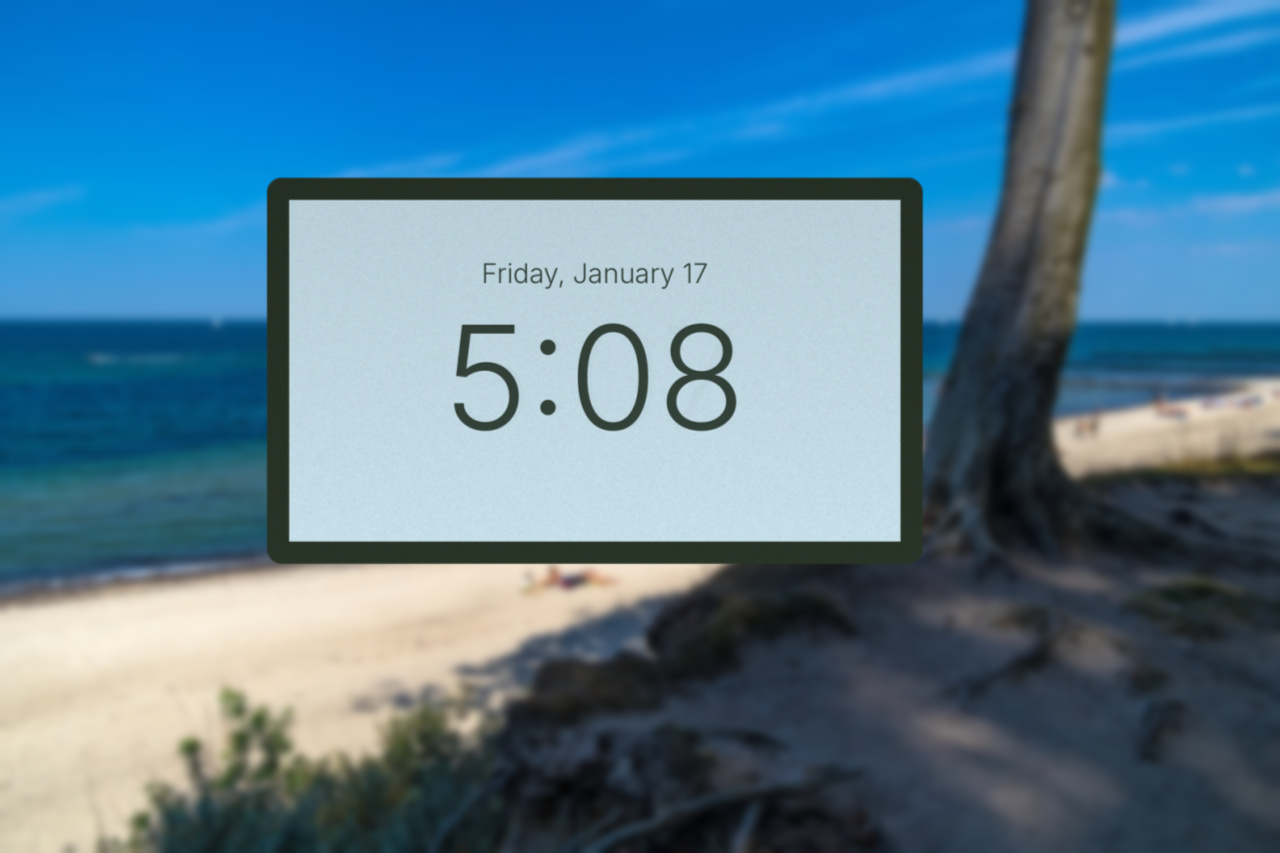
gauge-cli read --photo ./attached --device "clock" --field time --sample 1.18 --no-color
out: 5.08
